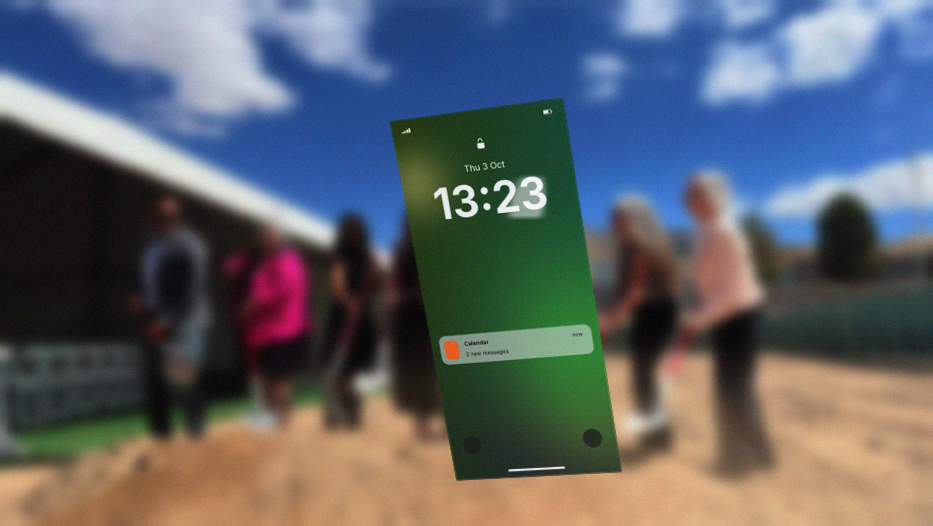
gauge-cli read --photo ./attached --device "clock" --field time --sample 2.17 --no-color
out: 13.23
